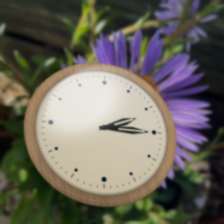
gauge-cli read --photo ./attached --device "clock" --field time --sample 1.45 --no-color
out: 2.15
